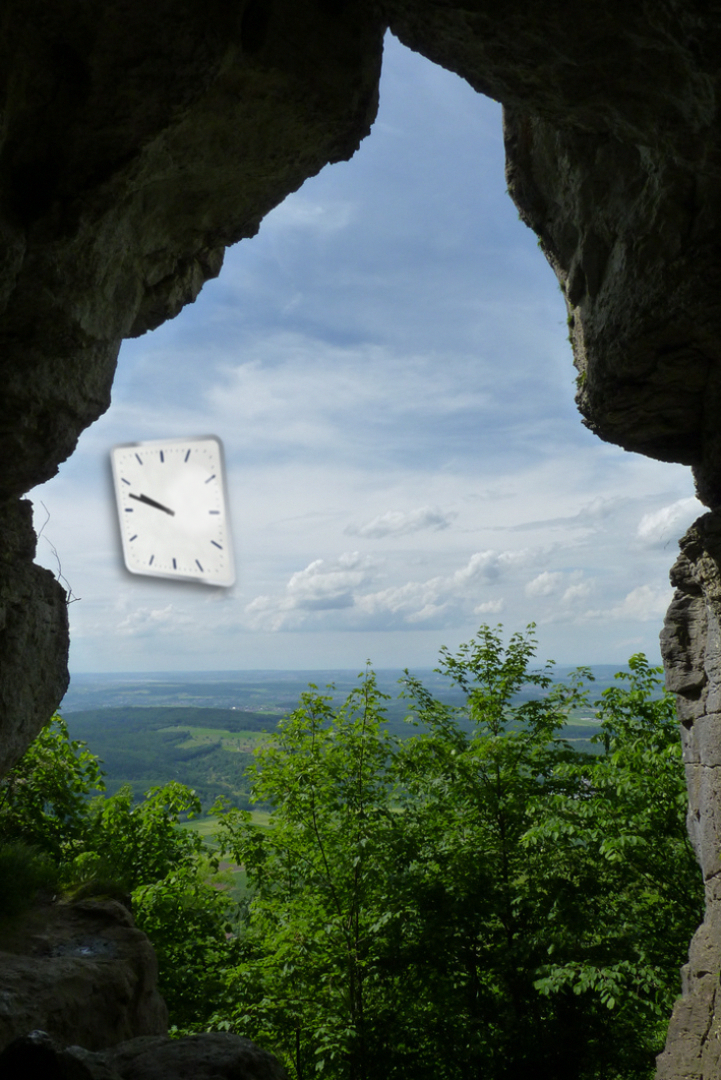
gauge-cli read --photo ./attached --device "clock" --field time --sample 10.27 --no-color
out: 9.48
